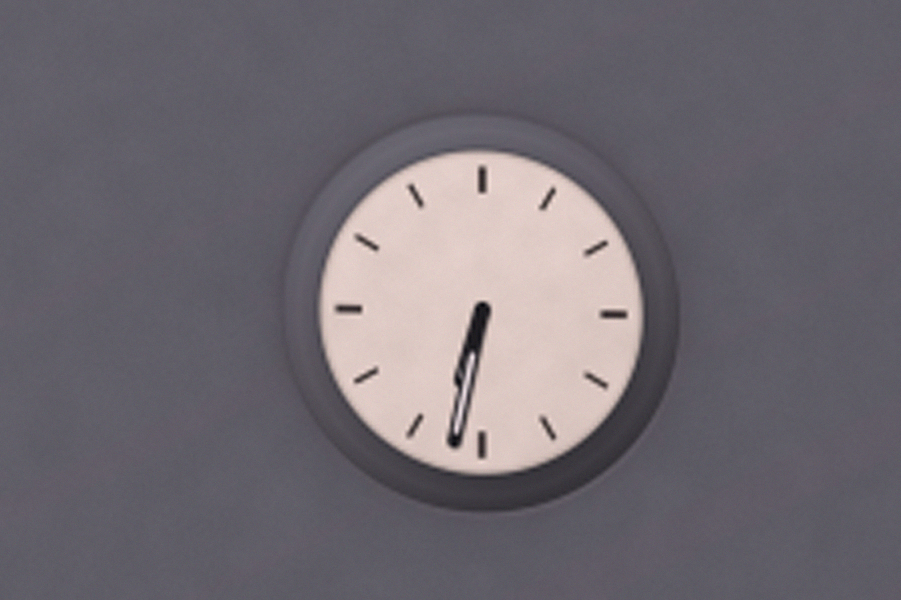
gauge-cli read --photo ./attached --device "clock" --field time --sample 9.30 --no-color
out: 6.32
